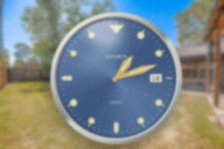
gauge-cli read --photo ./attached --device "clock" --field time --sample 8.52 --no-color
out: 1.12
